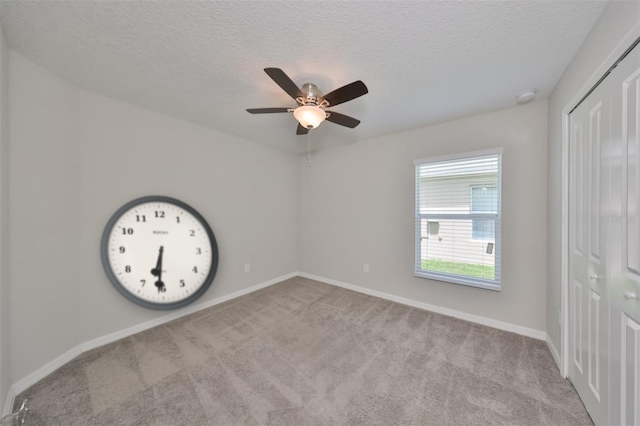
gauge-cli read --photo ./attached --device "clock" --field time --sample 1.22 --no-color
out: 6.31
